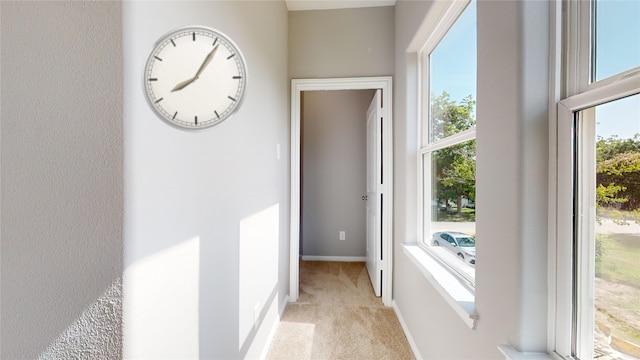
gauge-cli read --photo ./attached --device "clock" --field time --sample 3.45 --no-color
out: 8.06
